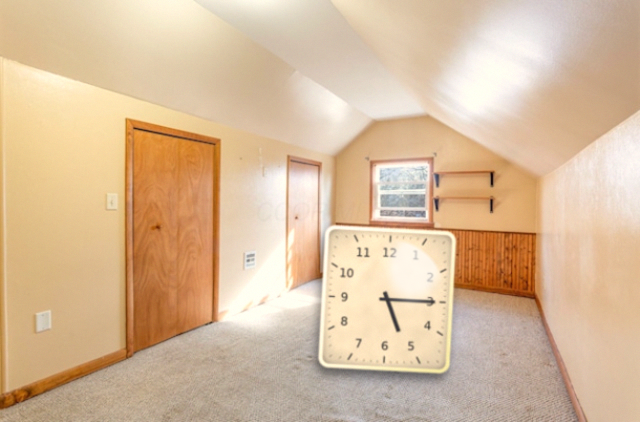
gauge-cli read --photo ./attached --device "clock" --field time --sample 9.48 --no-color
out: 5.15
